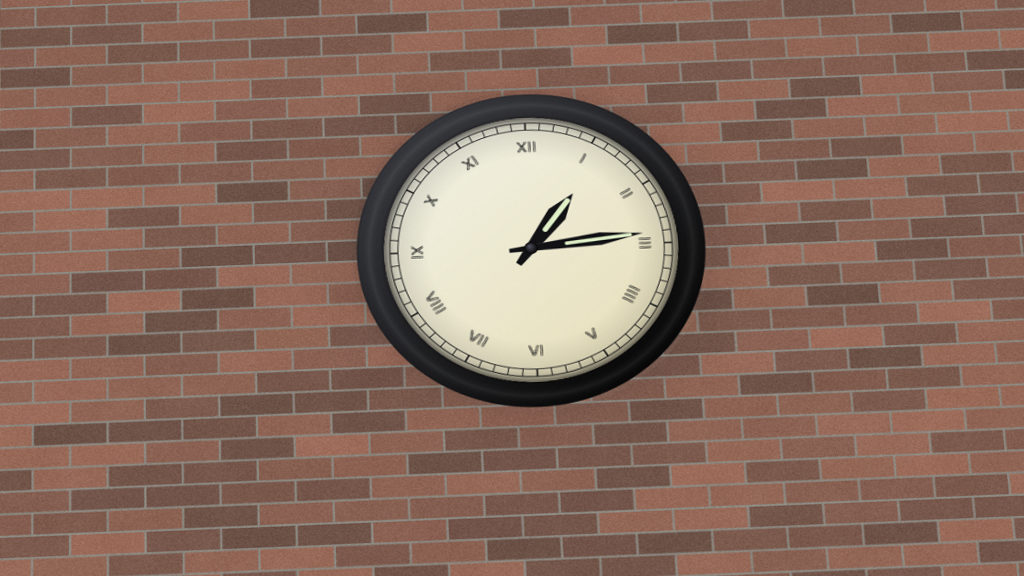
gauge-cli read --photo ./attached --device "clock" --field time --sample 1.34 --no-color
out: 1.14
